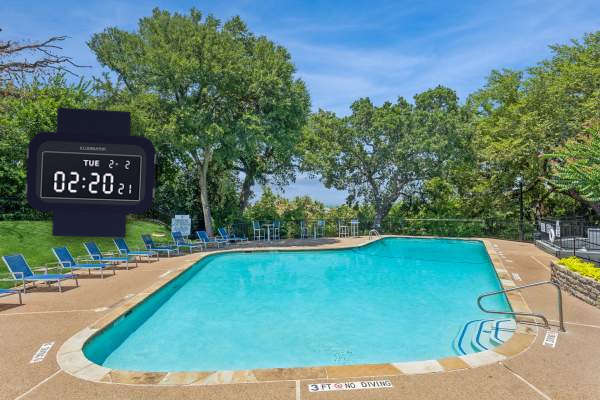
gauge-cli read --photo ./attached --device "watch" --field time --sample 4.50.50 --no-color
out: 2.20.21
